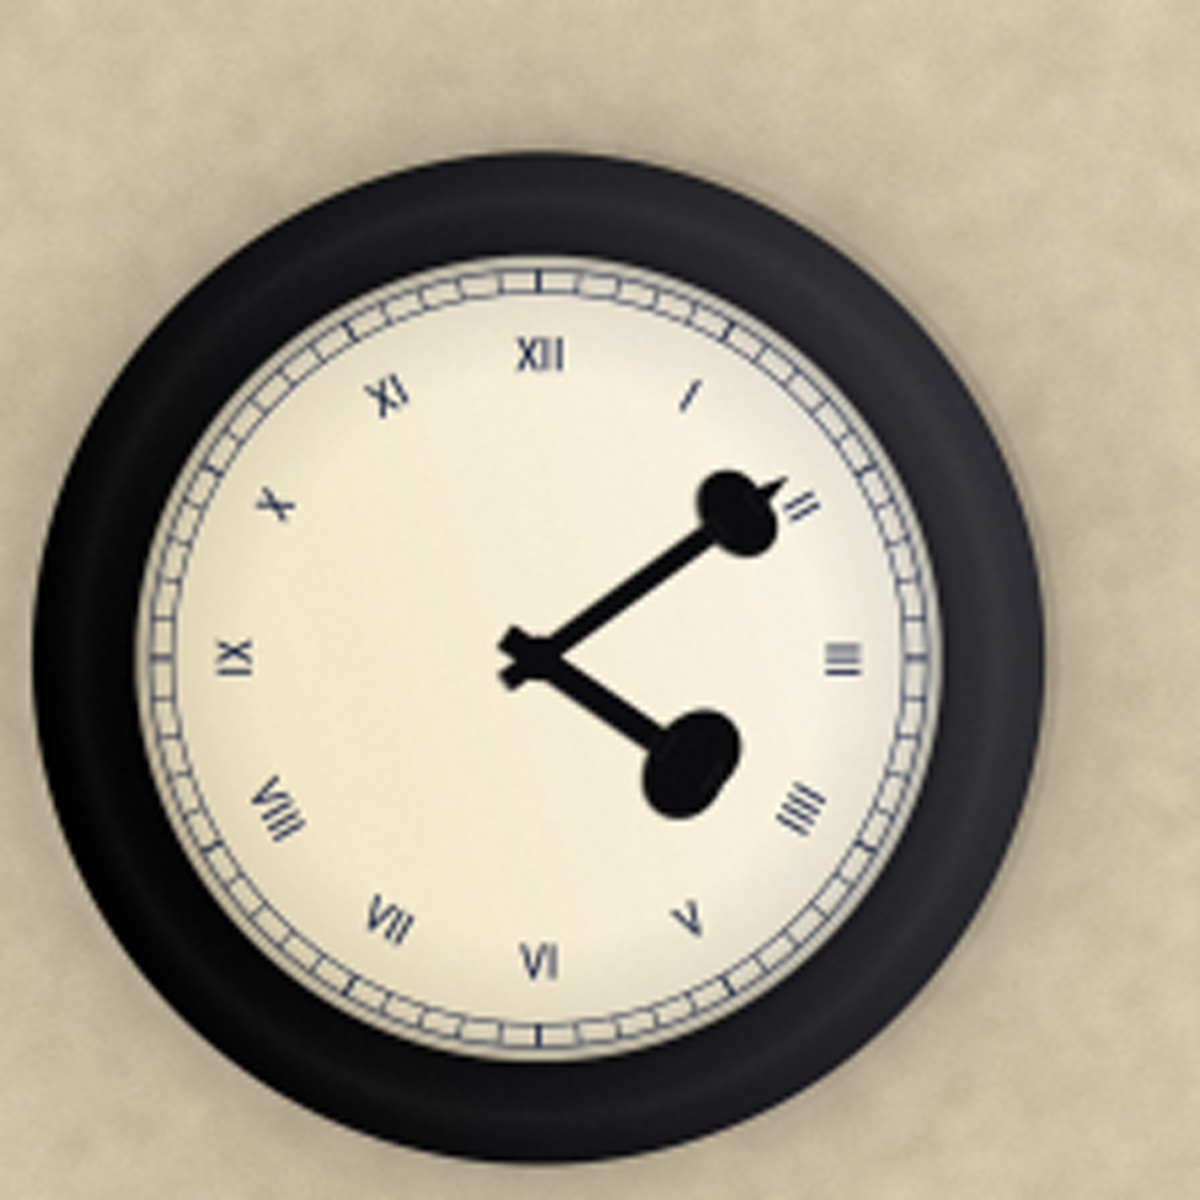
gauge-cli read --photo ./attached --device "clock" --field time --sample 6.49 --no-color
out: 4.09
